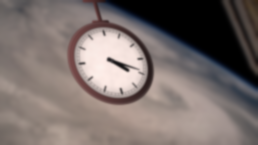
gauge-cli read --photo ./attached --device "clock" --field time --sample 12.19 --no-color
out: 4.19
